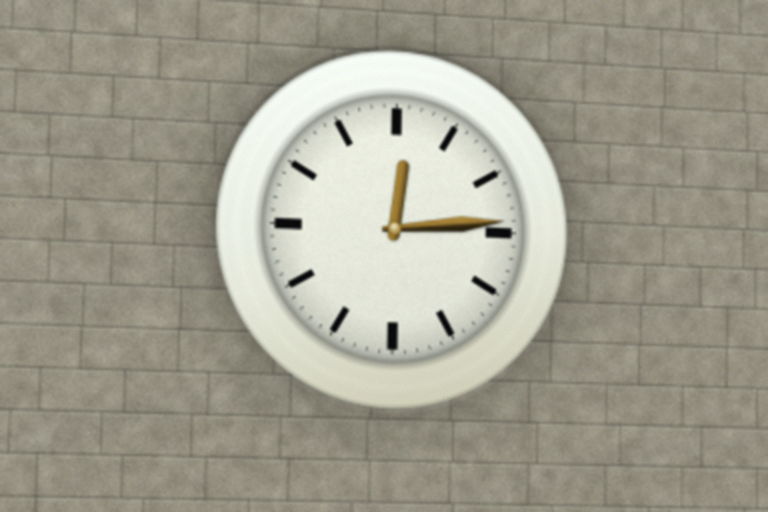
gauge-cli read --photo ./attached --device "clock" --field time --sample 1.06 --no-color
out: 12.14
